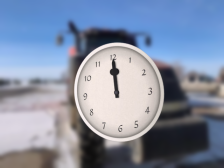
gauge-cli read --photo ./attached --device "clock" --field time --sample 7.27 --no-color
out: 12.00
